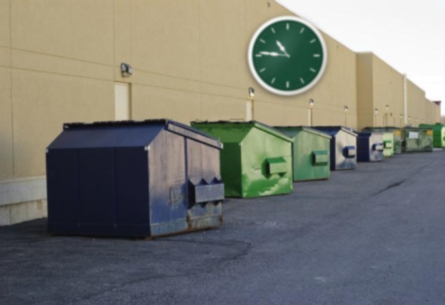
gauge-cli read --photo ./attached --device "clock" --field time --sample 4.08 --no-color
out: 10.46
